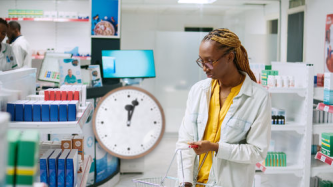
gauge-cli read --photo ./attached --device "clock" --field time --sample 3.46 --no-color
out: 12.03
